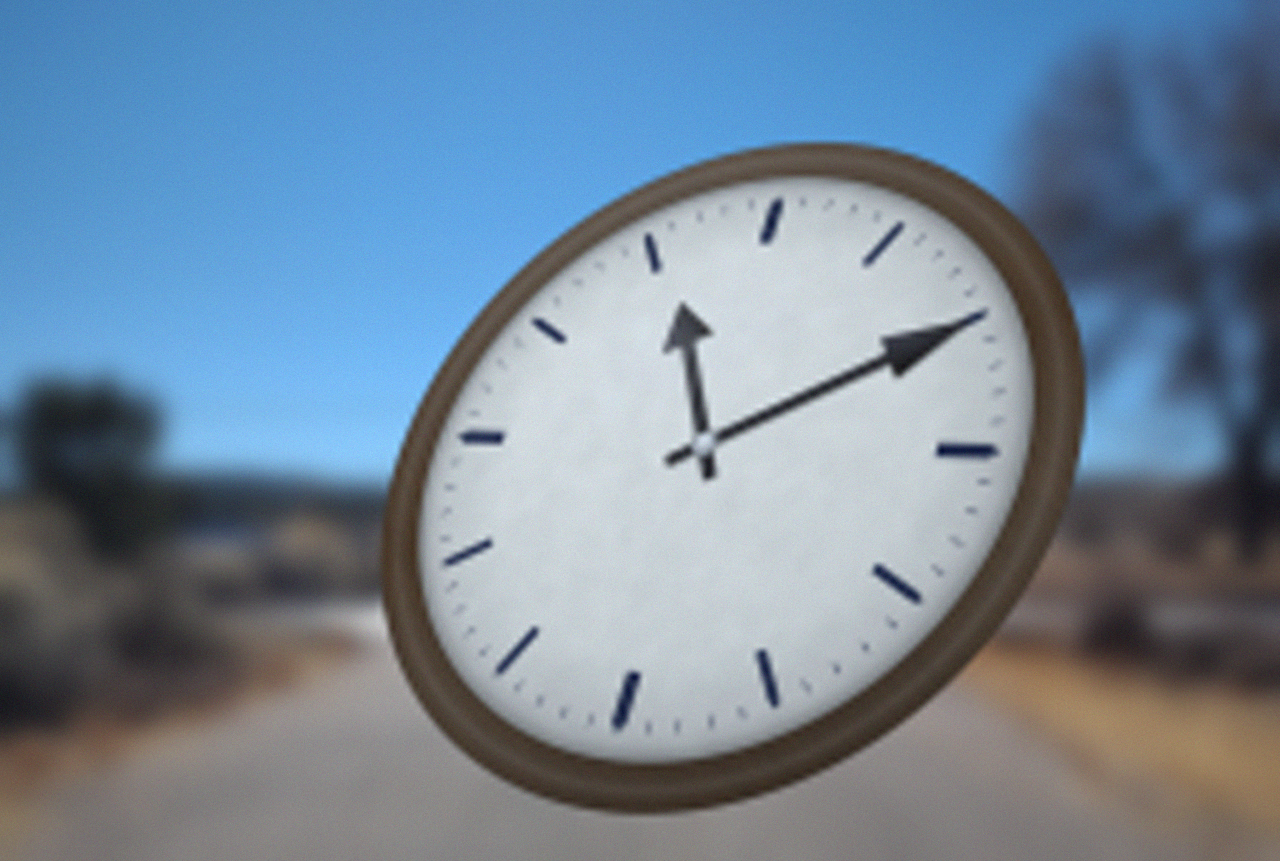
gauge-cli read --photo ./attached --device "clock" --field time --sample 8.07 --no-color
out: 11.10
